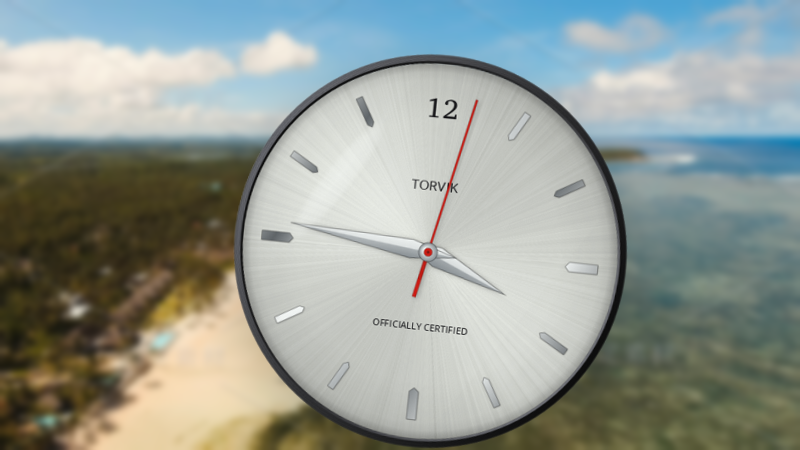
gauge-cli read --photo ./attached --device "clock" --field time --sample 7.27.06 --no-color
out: 3.46.02
